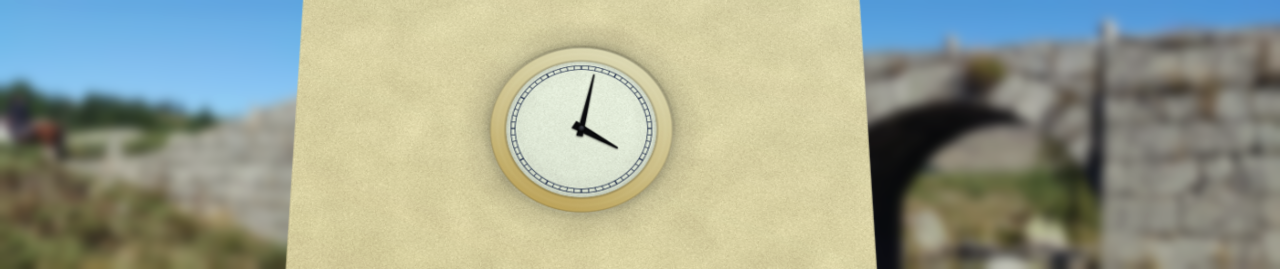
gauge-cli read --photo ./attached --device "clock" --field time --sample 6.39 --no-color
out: 4.02
